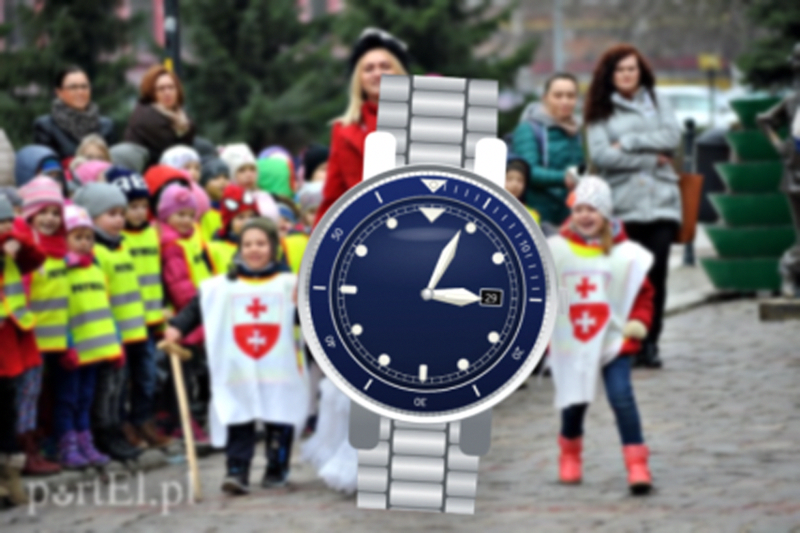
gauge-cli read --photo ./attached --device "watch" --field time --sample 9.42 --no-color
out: 3.04
